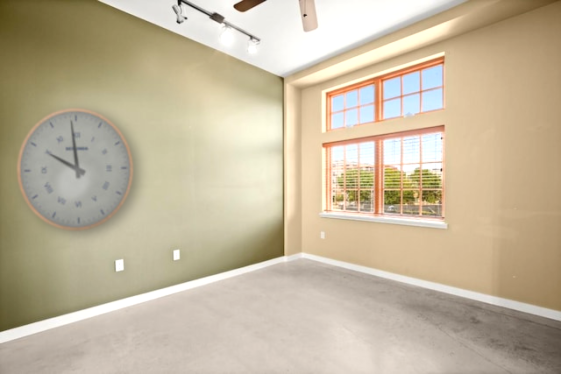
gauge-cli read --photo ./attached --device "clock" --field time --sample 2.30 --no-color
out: 9.59
